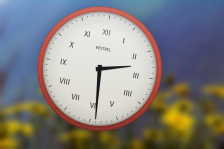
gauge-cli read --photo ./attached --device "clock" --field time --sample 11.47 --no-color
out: 2.29
